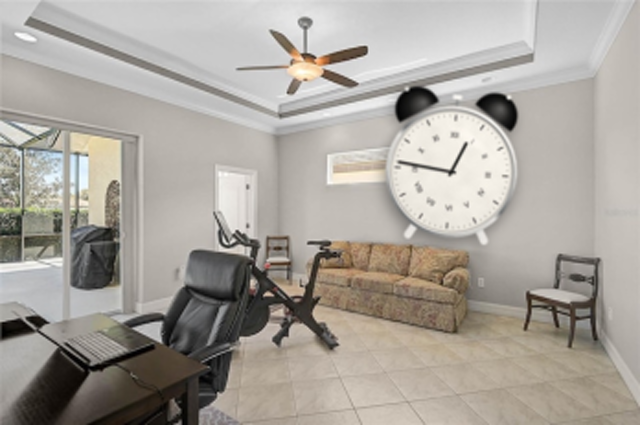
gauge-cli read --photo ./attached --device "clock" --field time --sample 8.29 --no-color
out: 12.46
